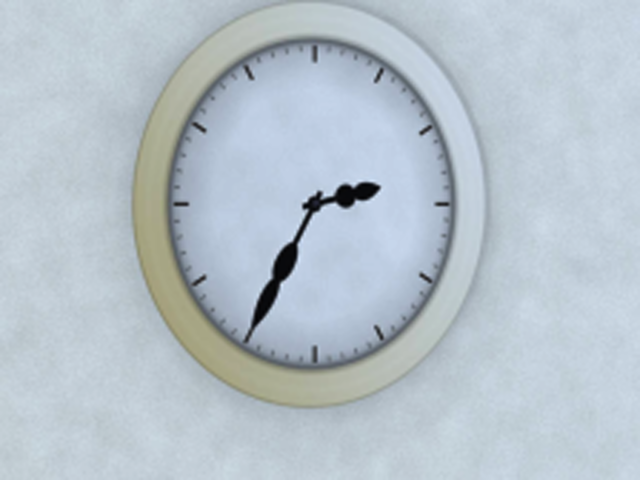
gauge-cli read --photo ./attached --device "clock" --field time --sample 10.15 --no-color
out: 2.35
